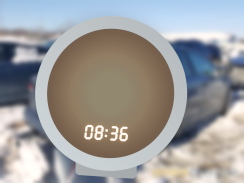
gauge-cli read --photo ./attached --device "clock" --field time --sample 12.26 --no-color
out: 8.36
